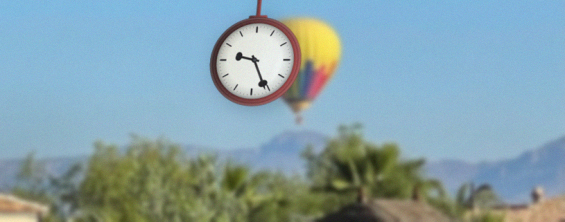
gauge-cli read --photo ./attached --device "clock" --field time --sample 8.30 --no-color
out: 9.26
